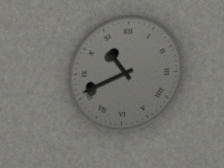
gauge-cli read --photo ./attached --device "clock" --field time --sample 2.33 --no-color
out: 10.41
